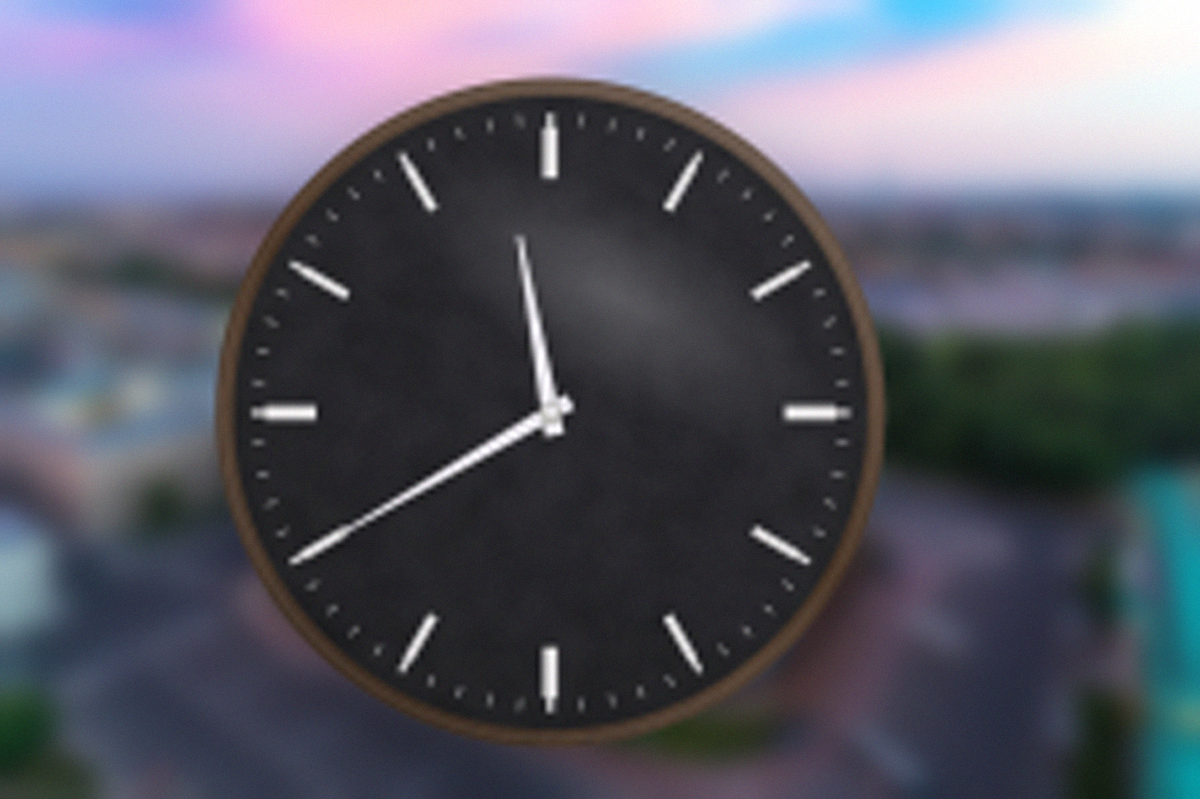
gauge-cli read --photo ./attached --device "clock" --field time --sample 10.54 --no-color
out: 11.40
